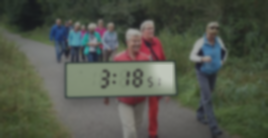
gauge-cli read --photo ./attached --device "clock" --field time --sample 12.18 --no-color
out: 3.18
